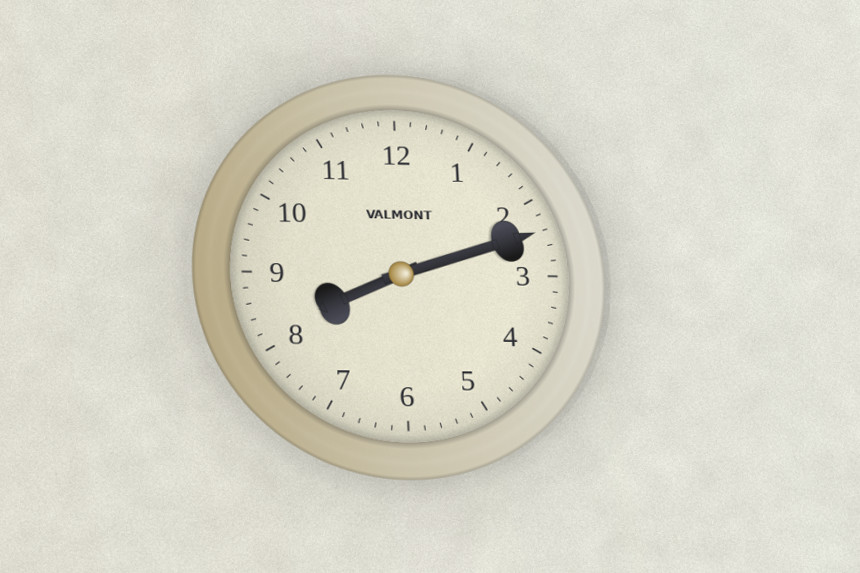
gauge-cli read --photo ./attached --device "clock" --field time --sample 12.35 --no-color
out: 8.12
